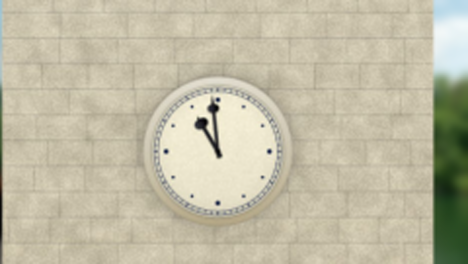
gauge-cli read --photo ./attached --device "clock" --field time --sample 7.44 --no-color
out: 10.59
